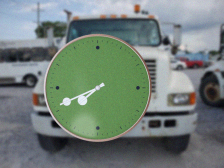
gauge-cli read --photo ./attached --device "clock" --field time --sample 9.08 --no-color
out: 7.41
